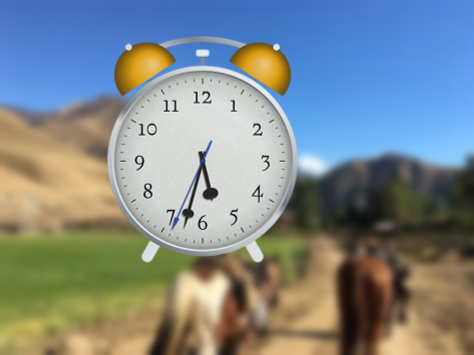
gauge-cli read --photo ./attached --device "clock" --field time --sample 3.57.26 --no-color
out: 5.32.34
